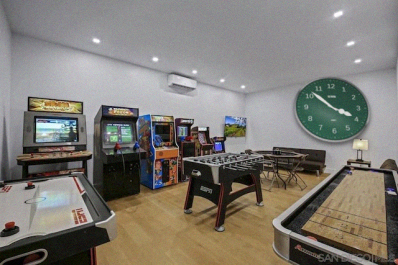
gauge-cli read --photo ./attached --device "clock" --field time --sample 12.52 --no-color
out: 3.52
